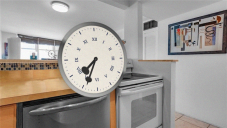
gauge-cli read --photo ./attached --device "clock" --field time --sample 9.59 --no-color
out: 7.34
